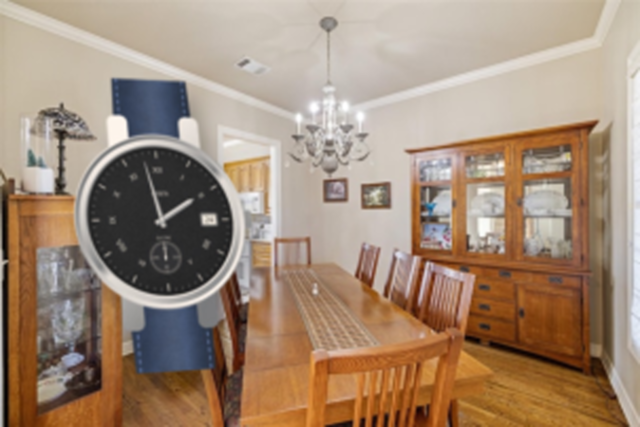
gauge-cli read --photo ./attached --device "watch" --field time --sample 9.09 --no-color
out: 1.58
